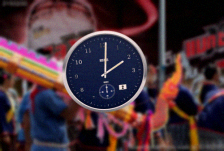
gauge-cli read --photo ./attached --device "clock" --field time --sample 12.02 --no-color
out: 2.01
